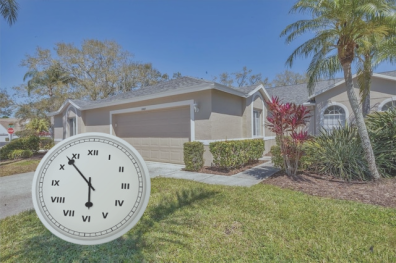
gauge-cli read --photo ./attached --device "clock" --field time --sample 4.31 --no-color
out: 5.53
